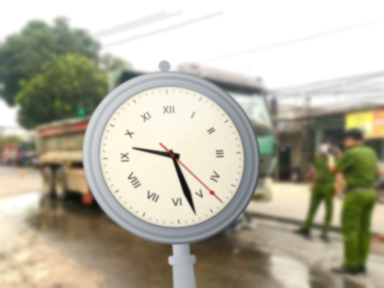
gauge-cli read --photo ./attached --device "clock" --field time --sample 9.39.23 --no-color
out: 9.27.23
